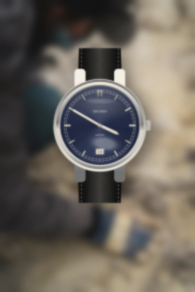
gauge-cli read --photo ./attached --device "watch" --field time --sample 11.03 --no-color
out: 3.50
